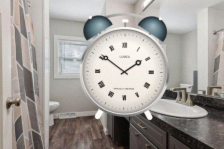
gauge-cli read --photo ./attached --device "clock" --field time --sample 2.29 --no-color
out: 1.51
